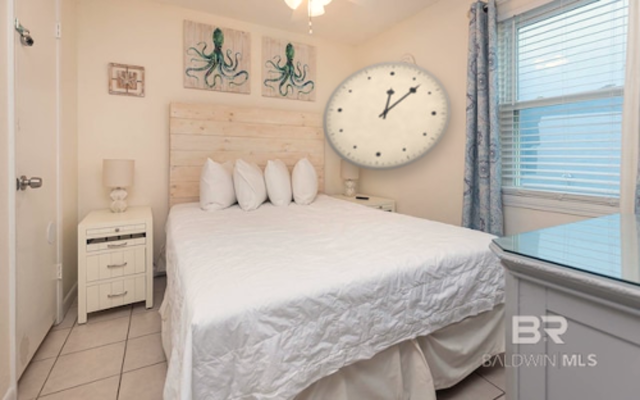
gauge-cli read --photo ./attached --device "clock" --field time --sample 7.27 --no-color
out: 12.07
